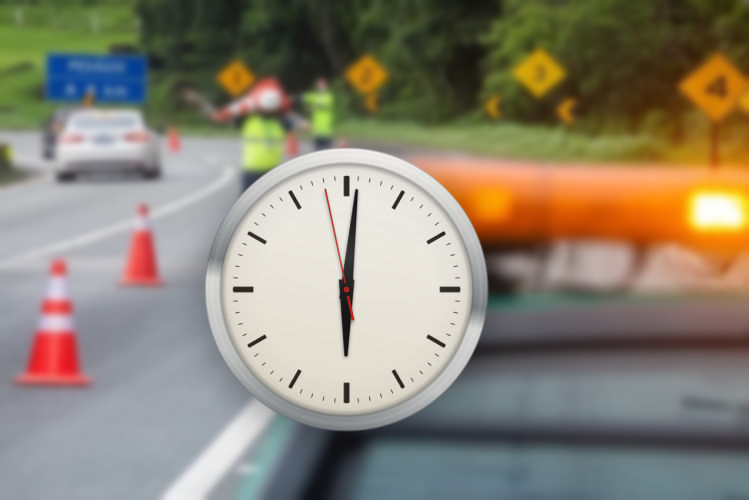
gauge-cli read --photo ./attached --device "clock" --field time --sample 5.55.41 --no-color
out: 6.00.58
